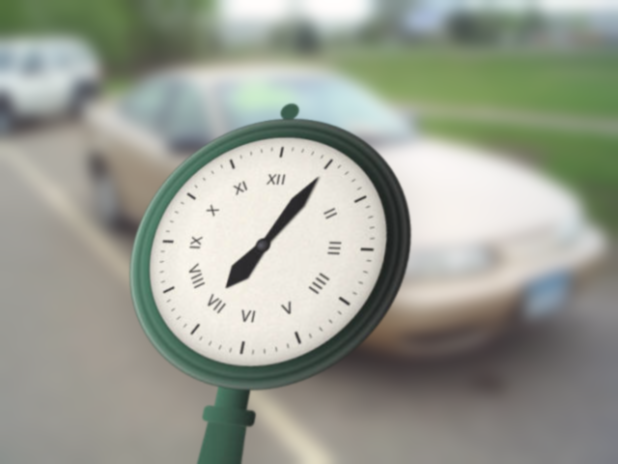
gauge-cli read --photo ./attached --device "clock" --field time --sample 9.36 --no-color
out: 7.05
